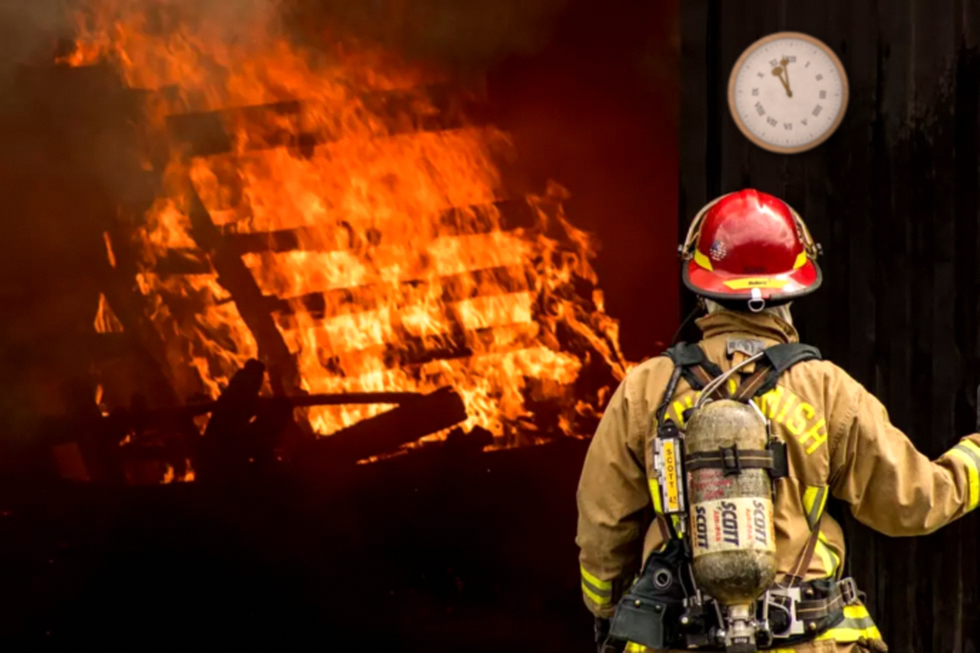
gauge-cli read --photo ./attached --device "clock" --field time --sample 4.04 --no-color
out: 10.58
